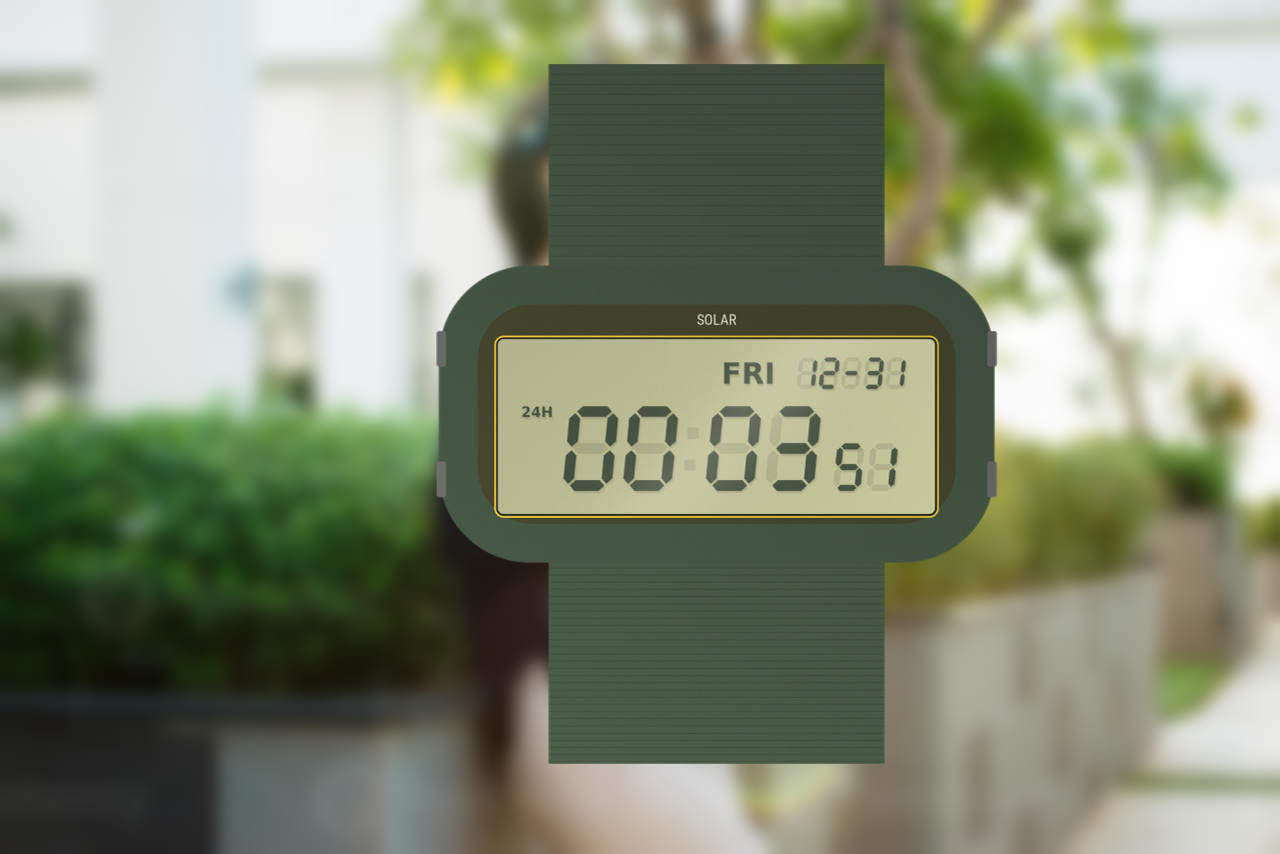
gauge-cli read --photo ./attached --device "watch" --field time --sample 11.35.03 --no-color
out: 0.03.51
